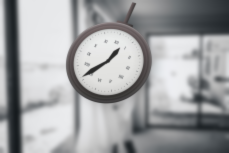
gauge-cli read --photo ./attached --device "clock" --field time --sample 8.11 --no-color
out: 12.36
